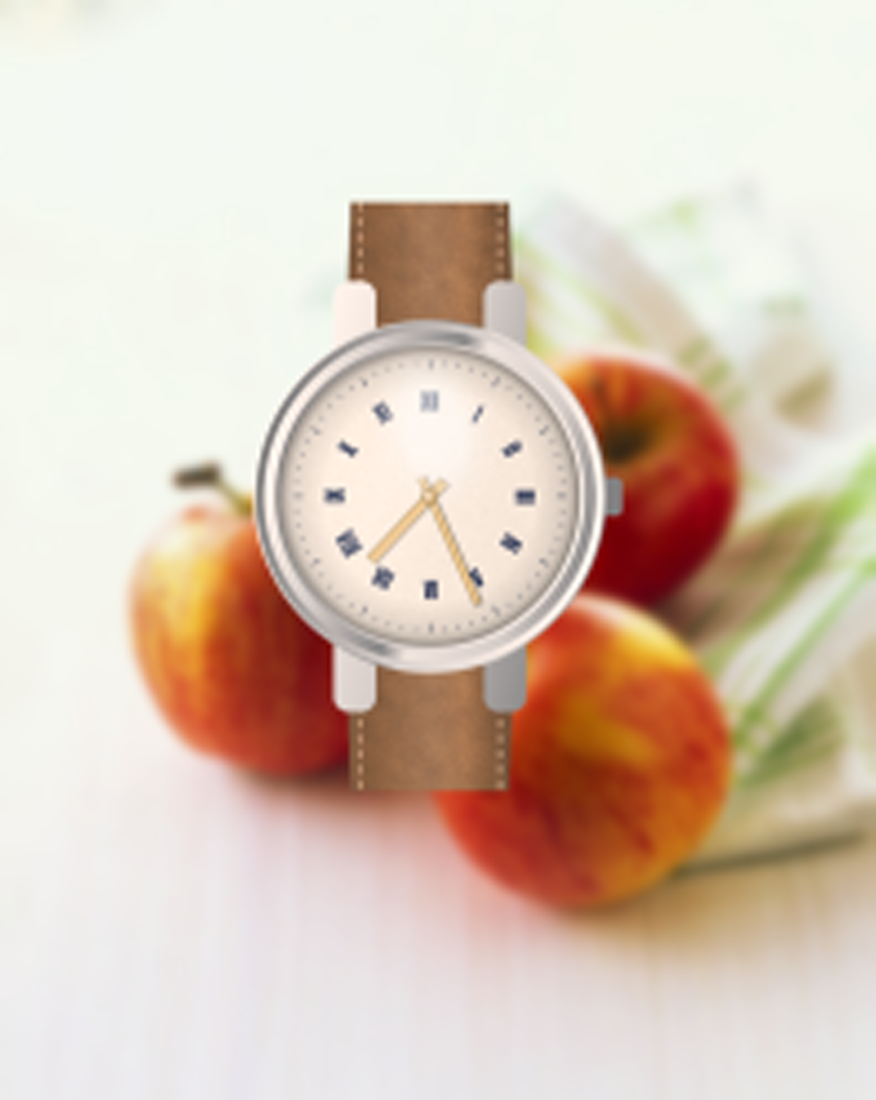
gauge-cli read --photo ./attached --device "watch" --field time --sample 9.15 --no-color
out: 7.26
